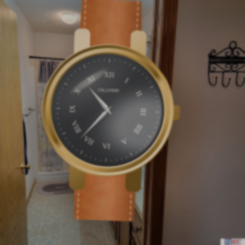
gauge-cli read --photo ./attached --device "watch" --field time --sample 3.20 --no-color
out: 10.37
